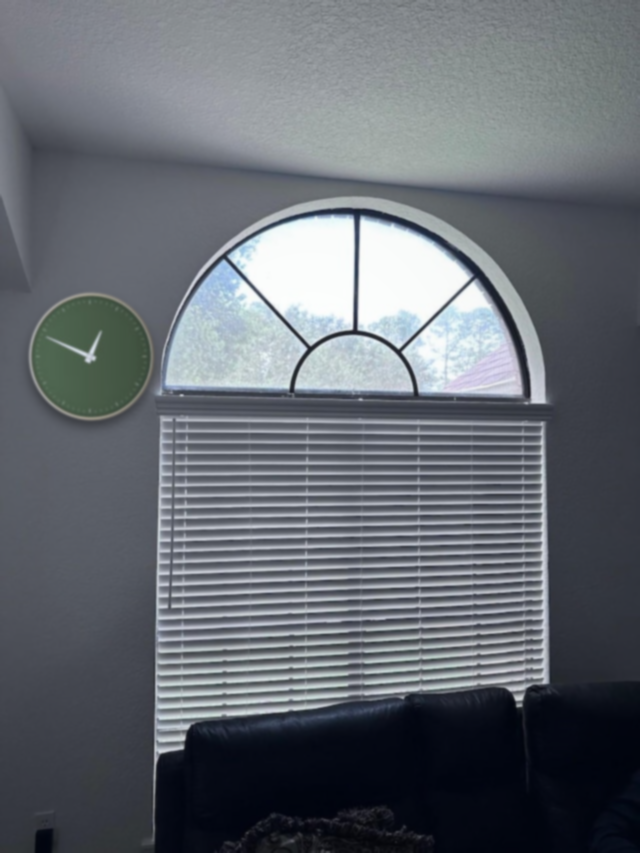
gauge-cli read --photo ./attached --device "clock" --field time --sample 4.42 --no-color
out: 12.49
